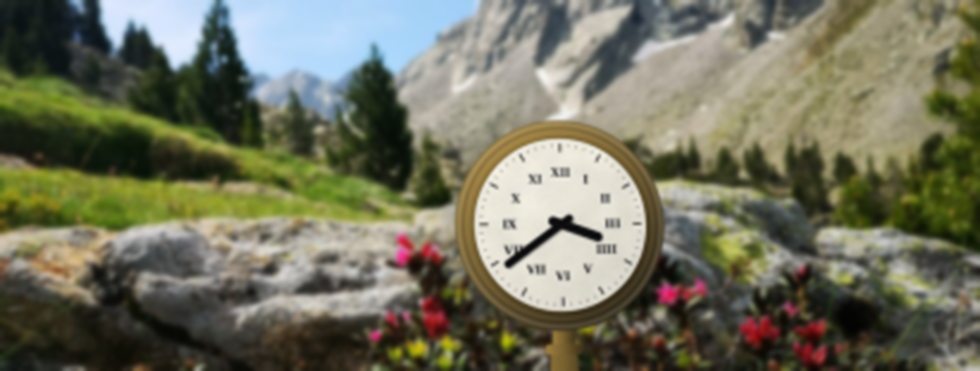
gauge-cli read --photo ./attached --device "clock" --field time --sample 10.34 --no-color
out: 3.39
